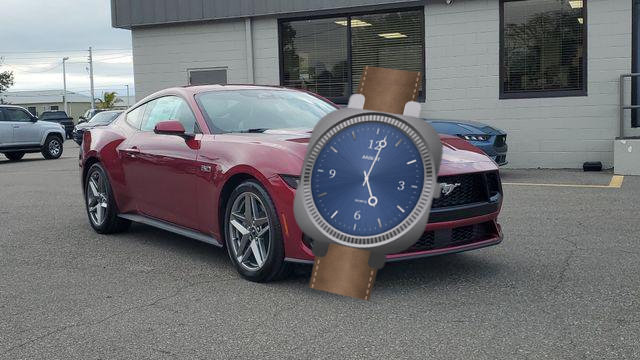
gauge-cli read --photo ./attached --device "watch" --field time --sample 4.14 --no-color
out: 5.02
